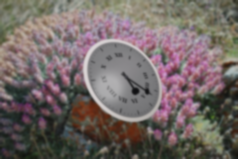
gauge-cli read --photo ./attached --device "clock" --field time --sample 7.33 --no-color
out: 5.22
